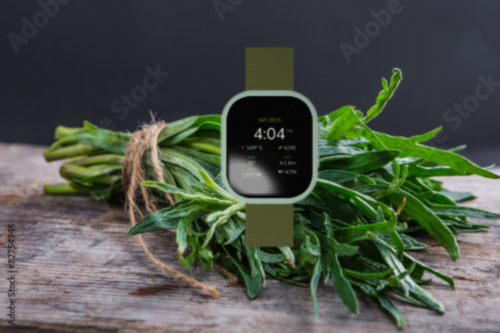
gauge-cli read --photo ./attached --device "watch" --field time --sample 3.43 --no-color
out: 4.04
